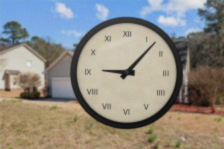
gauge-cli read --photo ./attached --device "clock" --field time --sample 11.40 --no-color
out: 9.07
